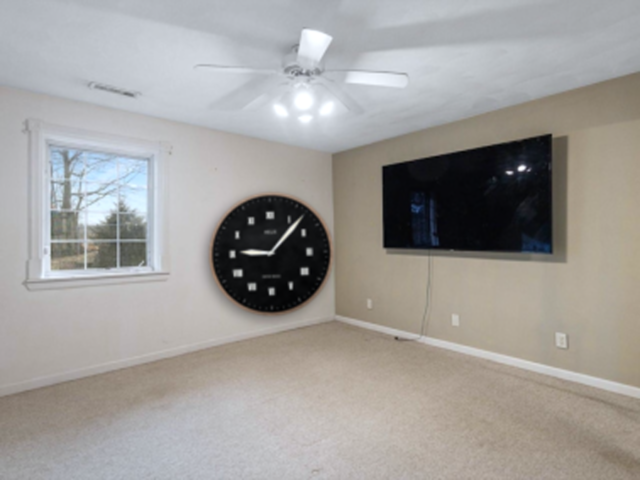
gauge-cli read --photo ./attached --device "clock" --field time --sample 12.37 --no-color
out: 9.07
